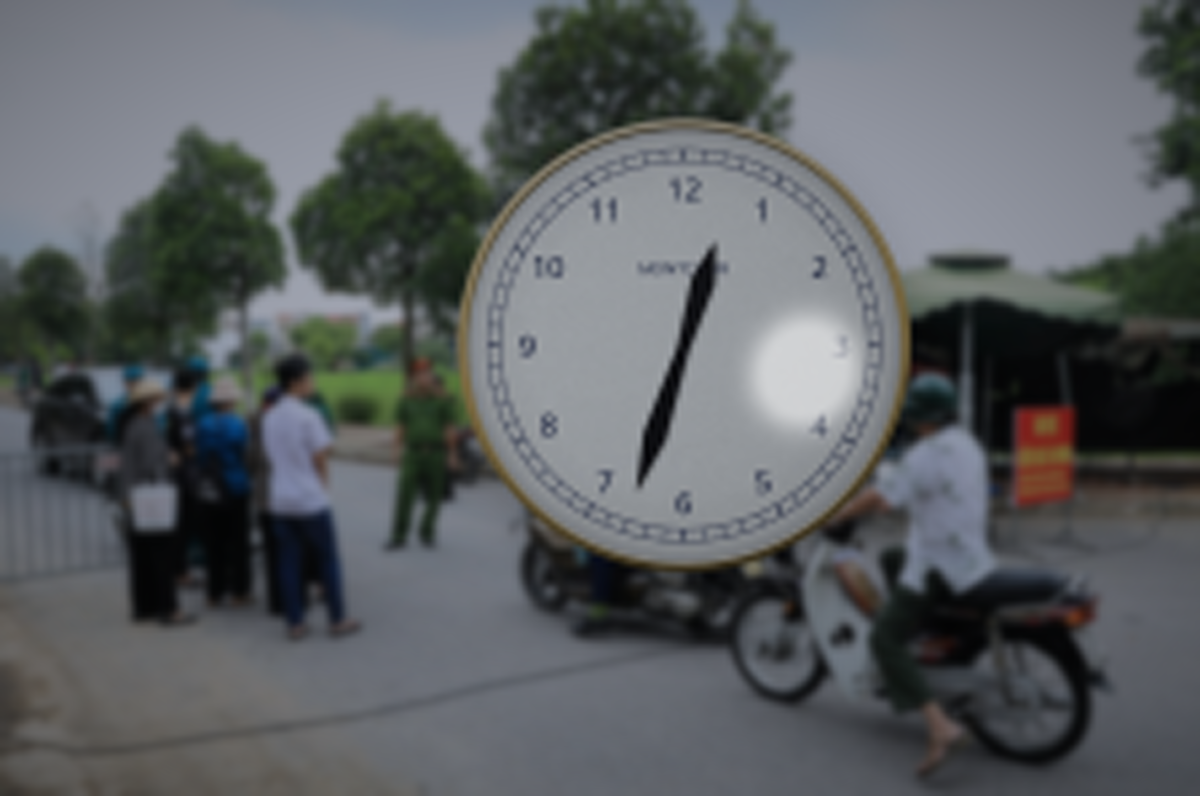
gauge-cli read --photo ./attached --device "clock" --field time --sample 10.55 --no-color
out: 12.33
